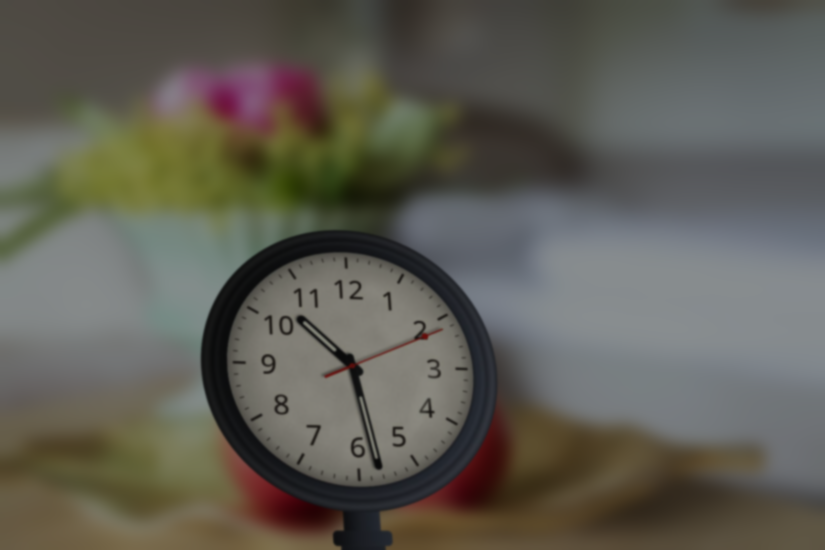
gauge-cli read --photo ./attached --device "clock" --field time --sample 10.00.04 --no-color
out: 10.28.11
